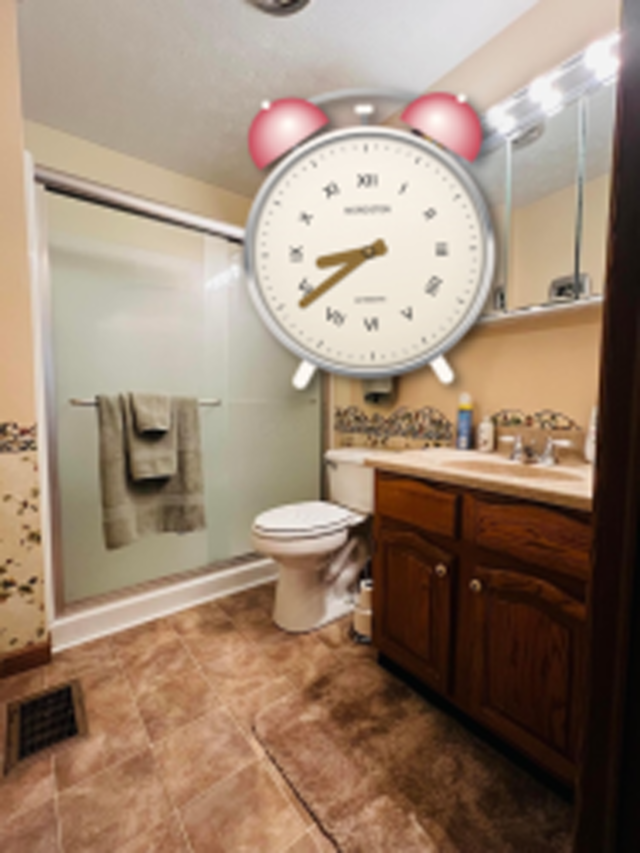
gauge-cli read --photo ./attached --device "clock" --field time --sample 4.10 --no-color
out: 8.39
